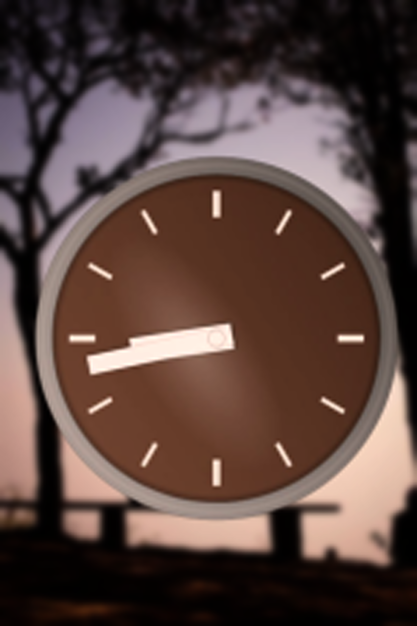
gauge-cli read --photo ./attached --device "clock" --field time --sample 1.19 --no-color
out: 8.43
